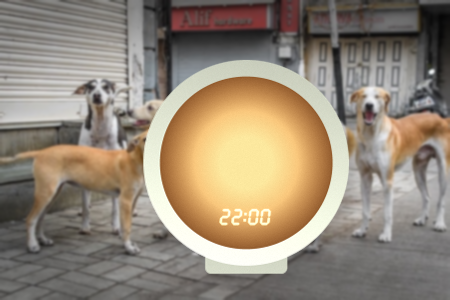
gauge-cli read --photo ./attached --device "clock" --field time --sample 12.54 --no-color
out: 22.00
